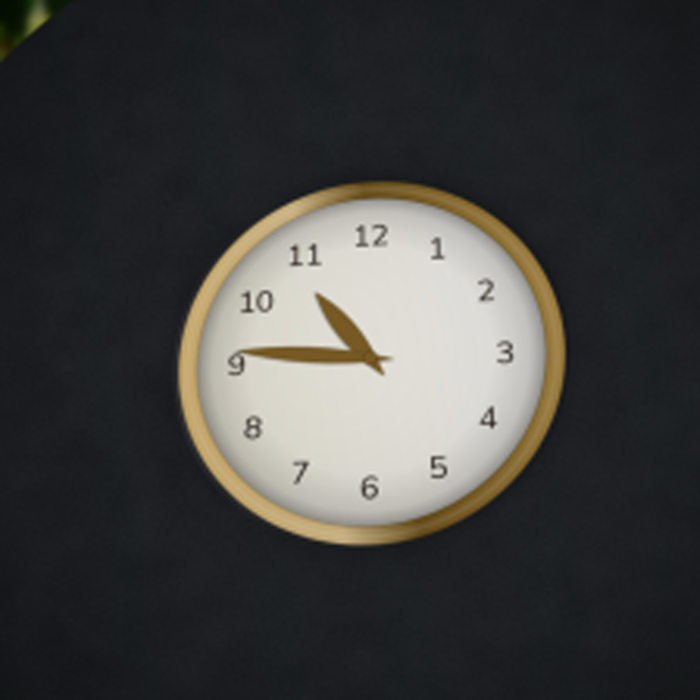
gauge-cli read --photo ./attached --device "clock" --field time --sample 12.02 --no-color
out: 10.46
